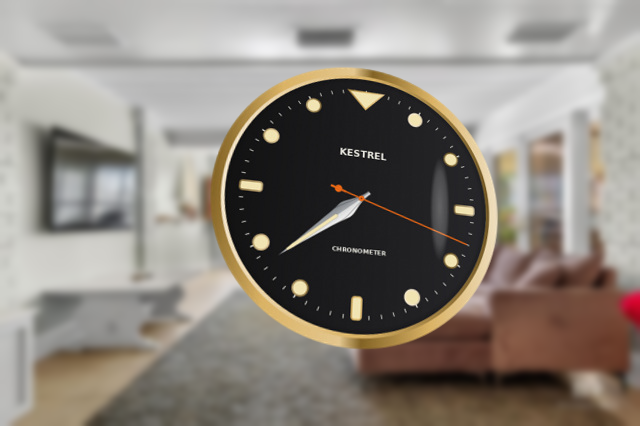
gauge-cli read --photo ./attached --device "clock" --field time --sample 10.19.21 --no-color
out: 7.38.18
